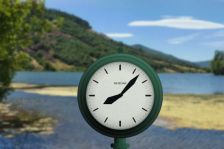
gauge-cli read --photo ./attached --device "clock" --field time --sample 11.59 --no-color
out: 8.07
